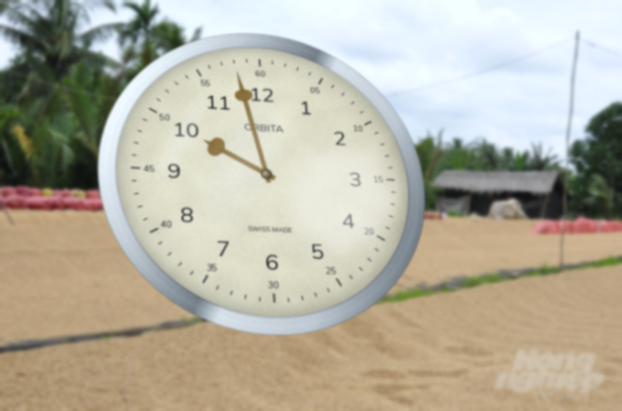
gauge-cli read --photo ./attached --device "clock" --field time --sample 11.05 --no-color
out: 9.58
